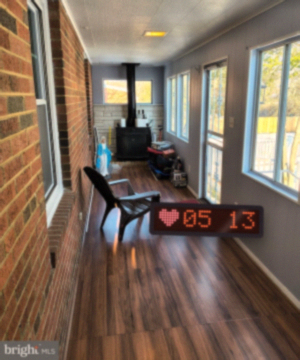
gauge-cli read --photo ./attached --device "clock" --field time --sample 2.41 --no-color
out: 5.13
